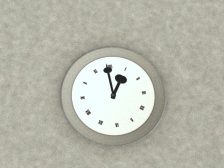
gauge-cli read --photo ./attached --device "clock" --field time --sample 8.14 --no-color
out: 12.59
